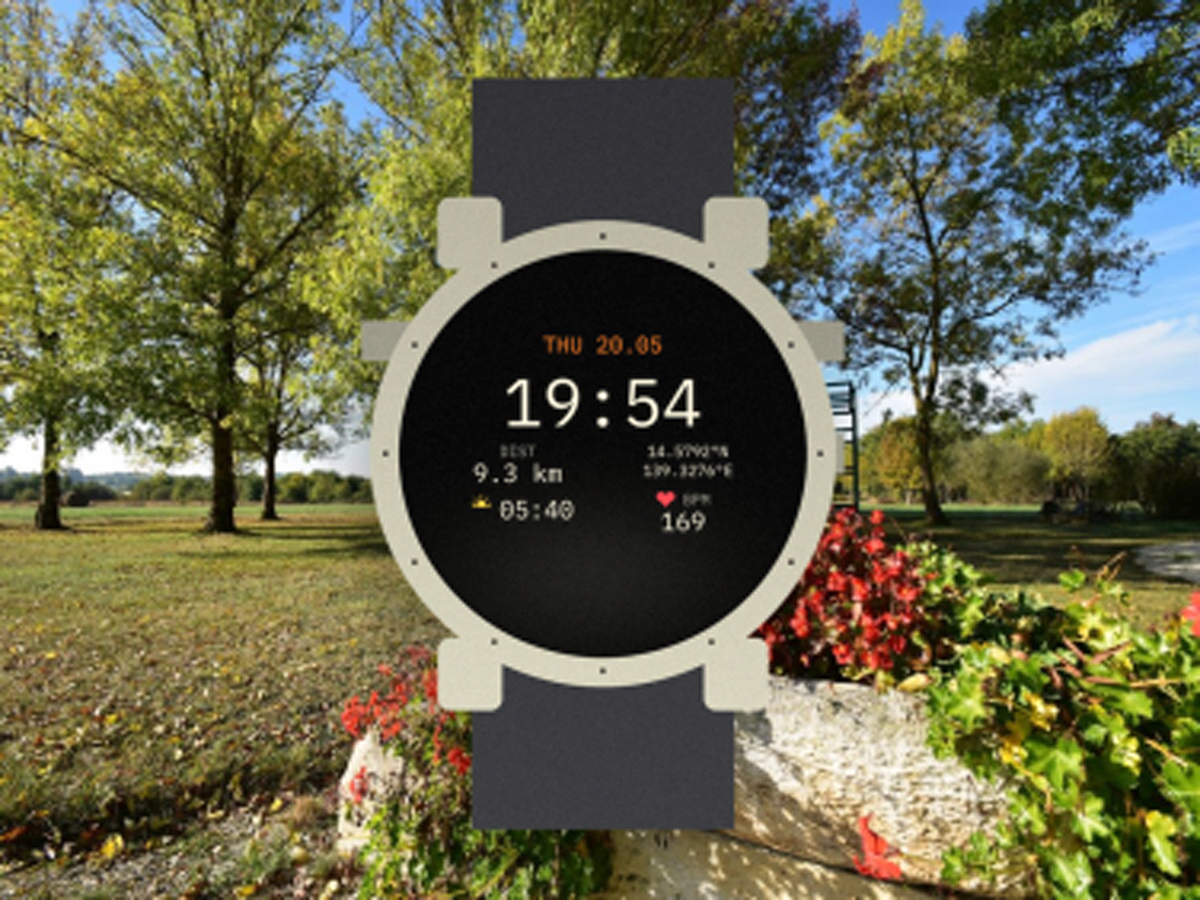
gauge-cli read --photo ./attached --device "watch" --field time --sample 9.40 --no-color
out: 19.54
